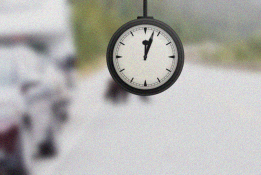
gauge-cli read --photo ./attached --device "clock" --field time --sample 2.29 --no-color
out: 12.03
